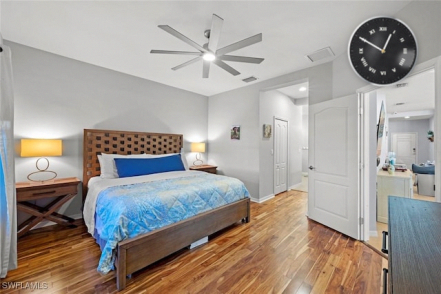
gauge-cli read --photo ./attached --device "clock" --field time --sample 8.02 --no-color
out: 12.50
